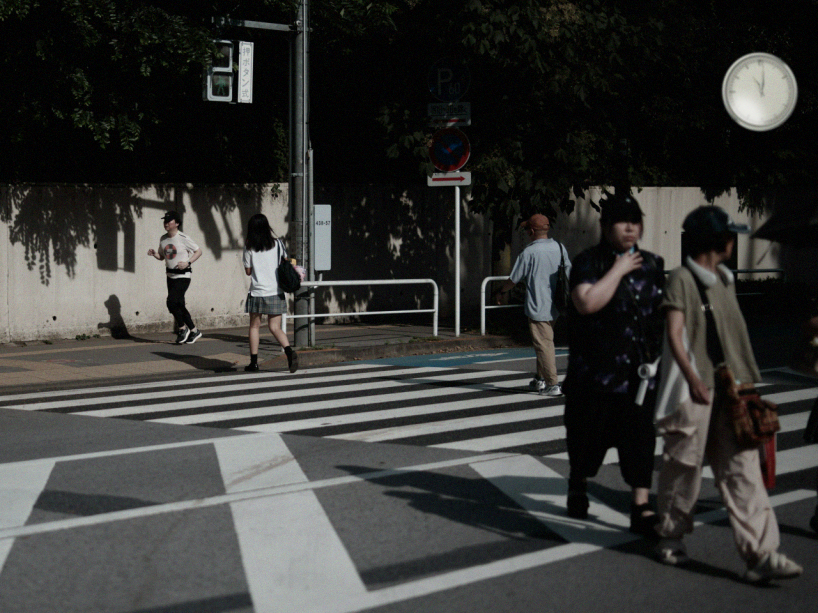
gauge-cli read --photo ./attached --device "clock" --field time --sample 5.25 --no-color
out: 11.01
